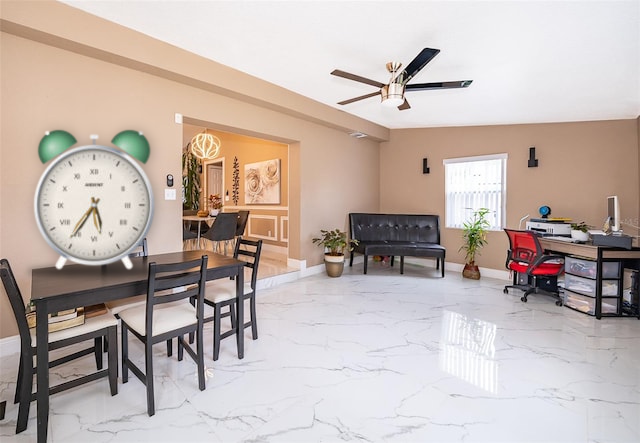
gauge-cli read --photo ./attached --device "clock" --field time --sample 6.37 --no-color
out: 5.36
